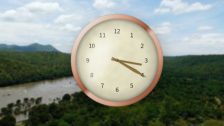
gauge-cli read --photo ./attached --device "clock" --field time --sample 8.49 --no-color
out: 3.20
